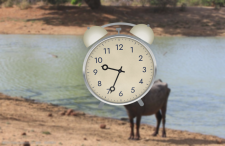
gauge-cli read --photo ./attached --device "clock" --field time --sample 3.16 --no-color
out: 9.34
